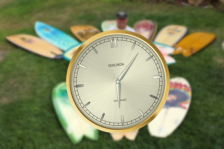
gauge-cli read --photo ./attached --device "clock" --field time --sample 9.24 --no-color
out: 6.07
